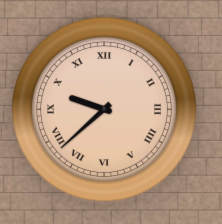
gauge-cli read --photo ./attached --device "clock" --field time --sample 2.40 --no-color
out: 9.38
